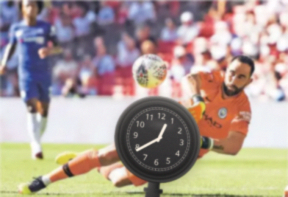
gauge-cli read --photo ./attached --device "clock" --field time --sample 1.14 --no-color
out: 12.39
